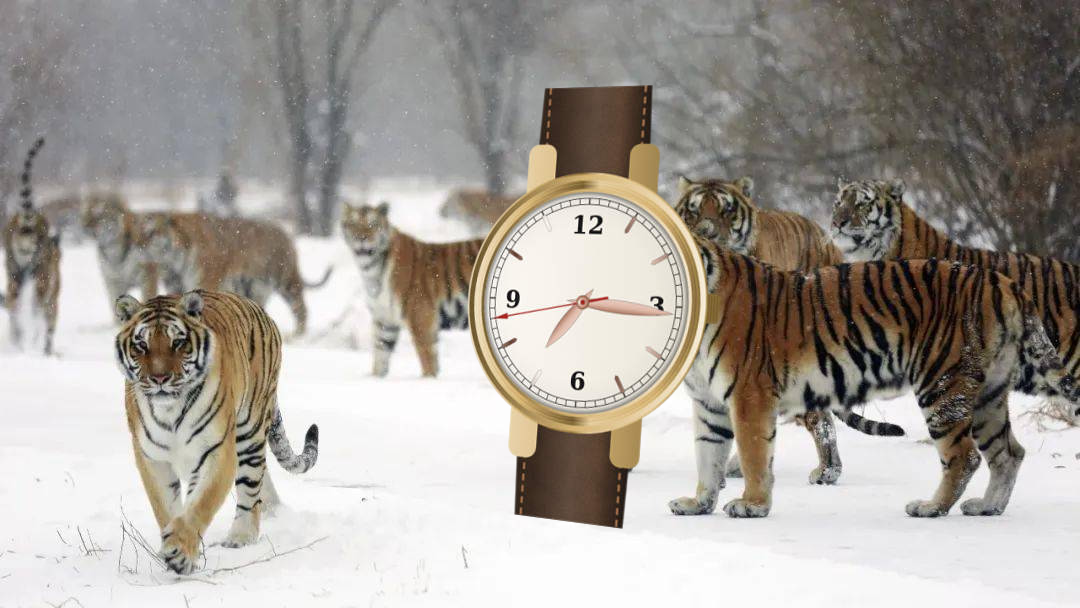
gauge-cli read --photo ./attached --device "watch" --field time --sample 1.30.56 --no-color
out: 7.15.43
